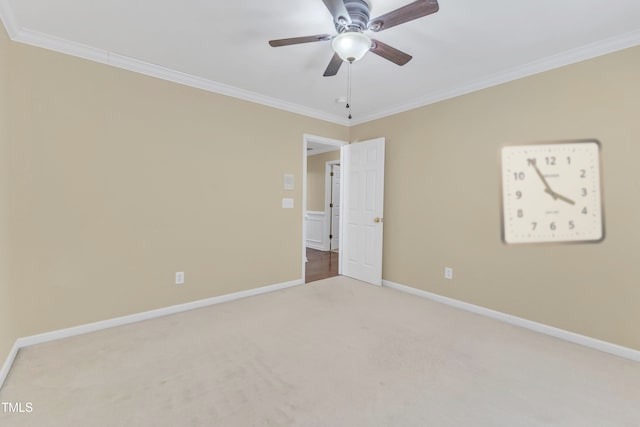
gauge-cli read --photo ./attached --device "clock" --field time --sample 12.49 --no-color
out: 3.55
